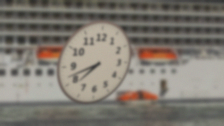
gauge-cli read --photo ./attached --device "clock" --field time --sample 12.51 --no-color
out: 7.42
